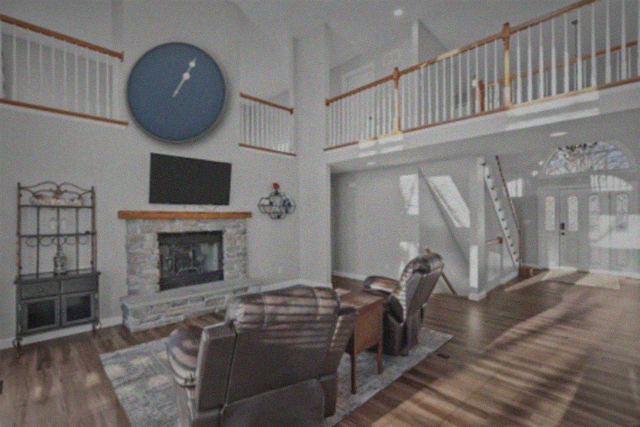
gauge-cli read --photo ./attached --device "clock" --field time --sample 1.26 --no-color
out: 1.05
